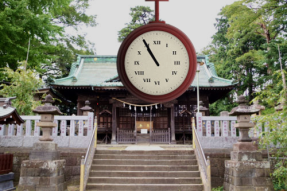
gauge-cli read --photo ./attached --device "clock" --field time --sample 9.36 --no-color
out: 10.55
